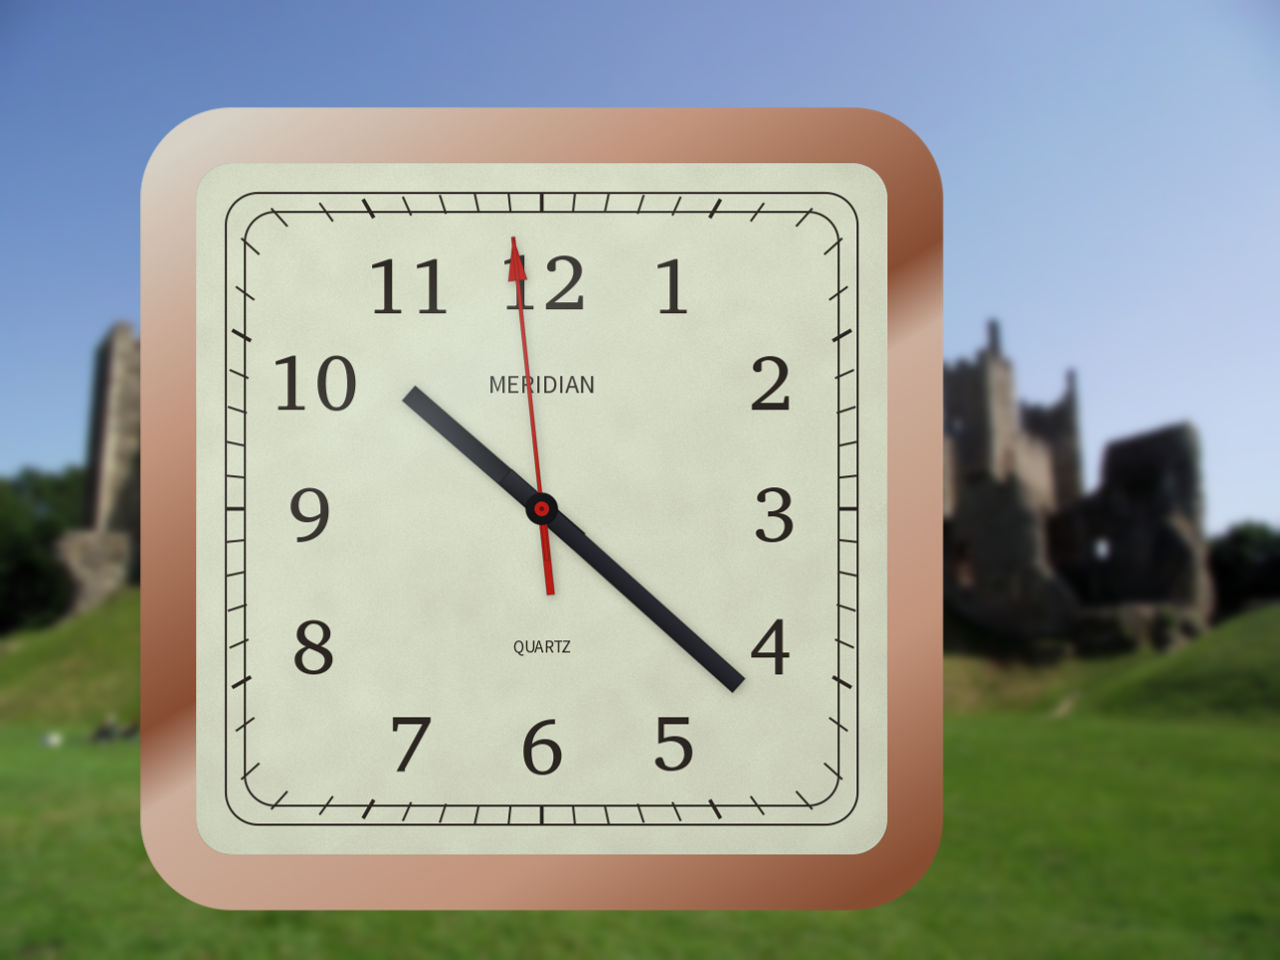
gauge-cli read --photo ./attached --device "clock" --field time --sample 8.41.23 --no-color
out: 10.21.59
